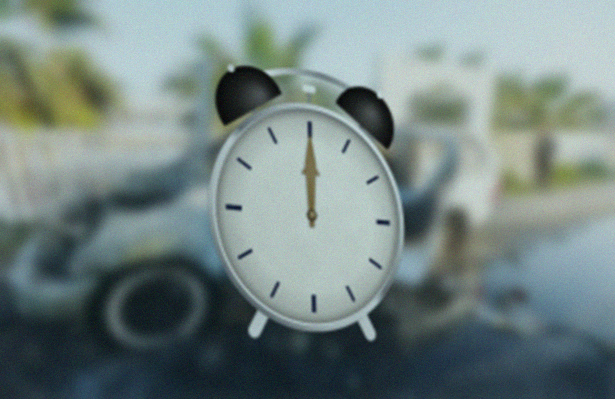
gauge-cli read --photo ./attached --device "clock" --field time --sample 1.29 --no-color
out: 12.00
